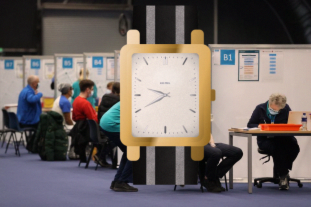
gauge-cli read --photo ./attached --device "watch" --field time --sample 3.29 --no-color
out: 9.40
